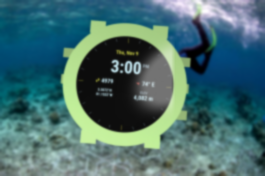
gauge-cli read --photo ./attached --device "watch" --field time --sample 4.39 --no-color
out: 3.00
